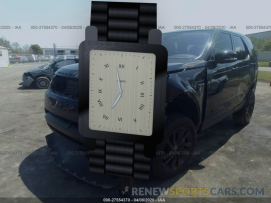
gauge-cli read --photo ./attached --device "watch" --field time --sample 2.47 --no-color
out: 6.58
